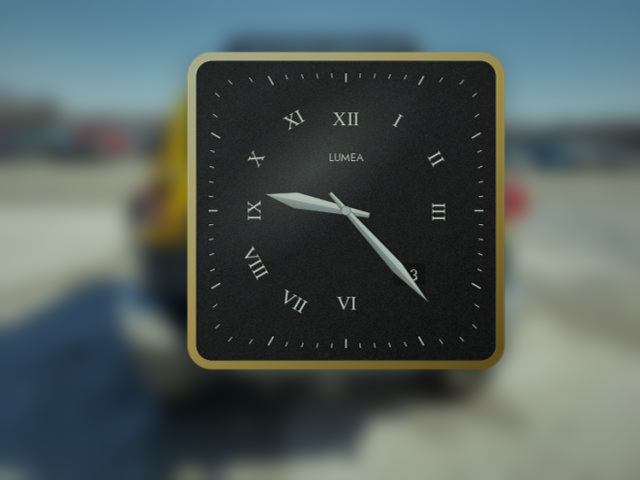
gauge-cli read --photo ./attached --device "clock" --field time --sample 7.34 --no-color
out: 9.23
